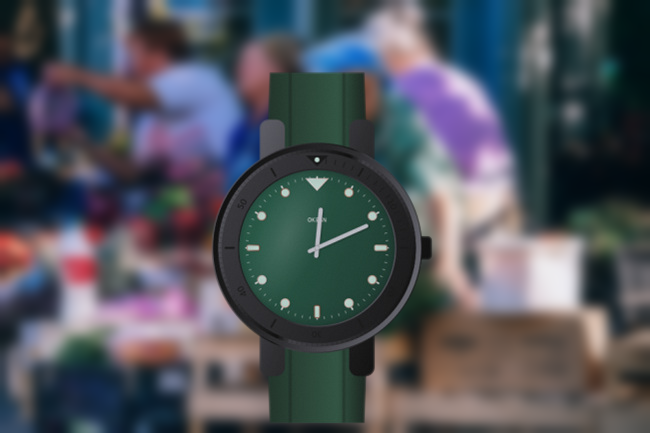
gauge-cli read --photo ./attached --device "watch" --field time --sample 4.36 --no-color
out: 12.11
